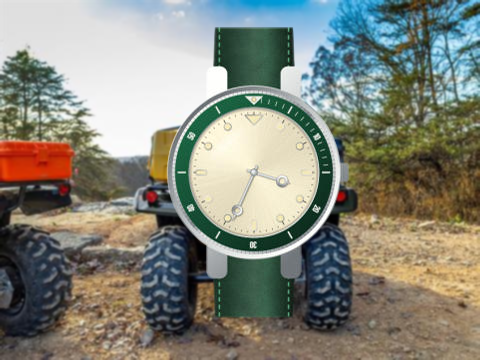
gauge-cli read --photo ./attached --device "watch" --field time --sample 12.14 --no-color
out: 3.34
